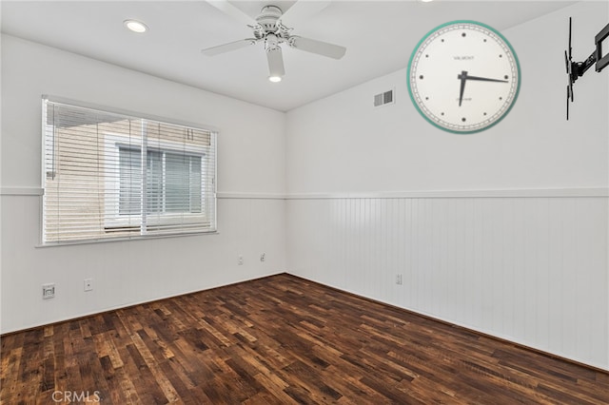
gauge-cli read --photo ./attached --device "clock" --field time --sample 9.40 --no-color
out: 6.16
